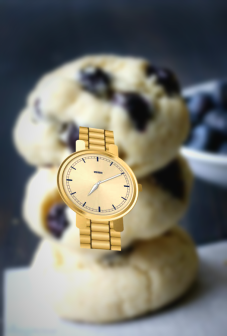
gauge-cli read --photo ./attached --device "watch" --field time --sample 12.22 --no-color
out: 7.10
